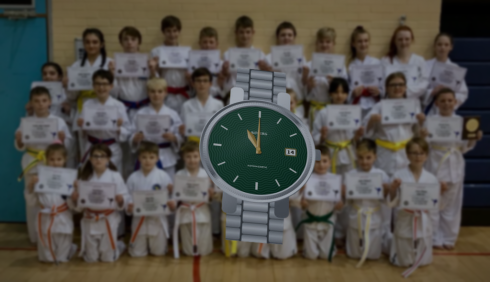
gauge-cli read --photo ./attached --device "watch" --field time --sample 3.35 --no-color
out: 11.00
